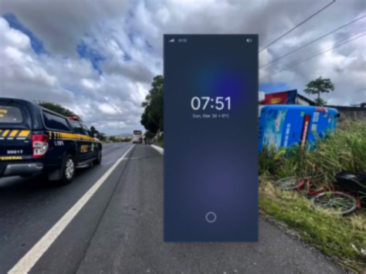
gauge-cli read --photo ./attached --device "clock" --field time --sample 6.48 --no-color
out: 7.51
